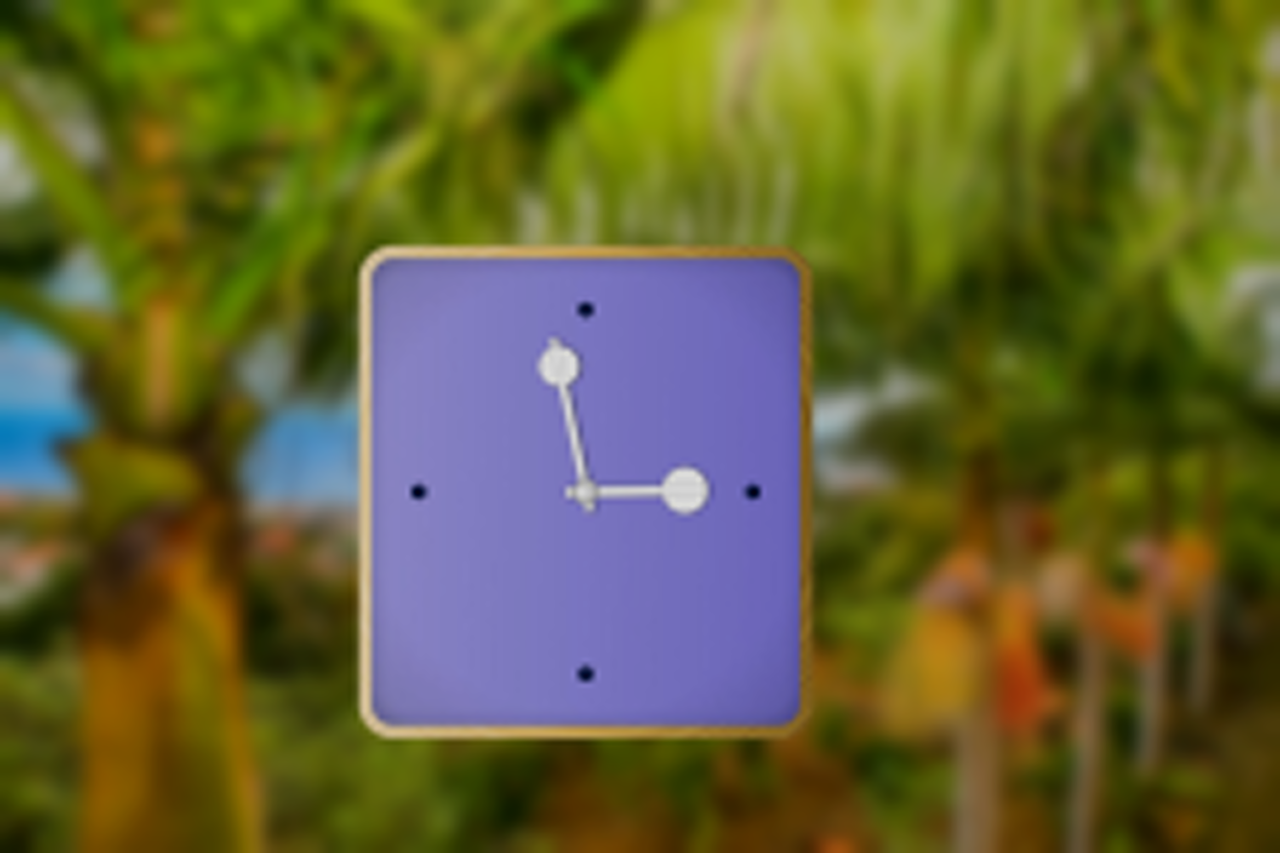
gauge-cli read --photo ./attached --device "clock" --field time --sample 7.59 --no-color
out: 2.58
